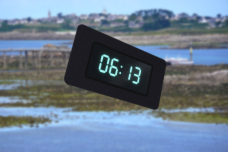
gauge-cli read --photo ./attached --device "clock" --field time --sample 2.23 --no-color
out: 6.13
